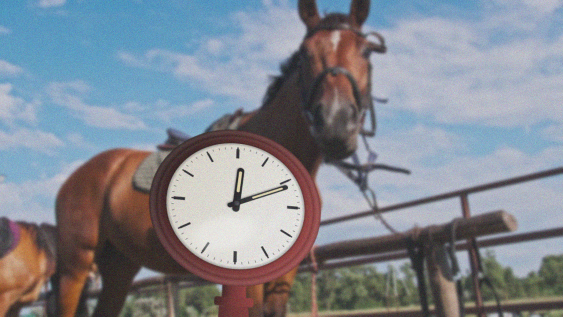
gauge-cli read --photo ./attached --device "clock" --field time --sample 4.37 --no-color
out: 12.11
